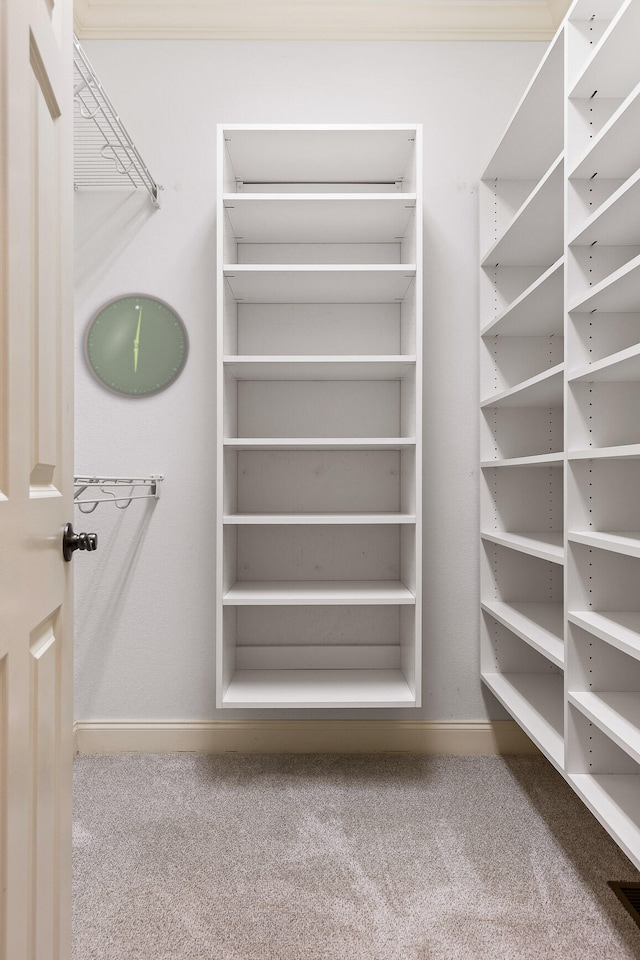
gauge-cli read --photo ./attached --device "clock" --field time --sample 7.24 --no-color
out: 6.01
